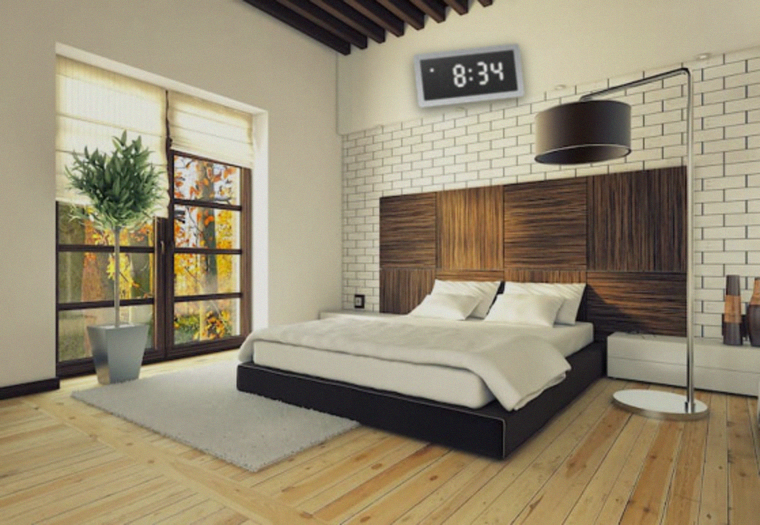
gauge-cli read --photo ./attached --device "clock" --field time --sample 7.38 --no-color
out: 8.34
